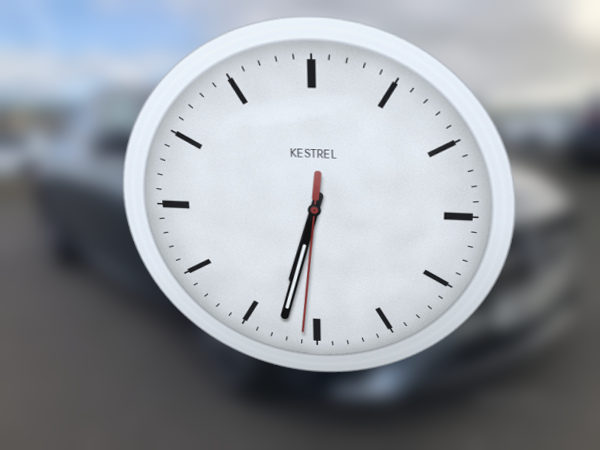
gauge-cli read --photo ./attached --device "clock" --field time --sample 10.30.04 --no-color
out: 6.32.31
